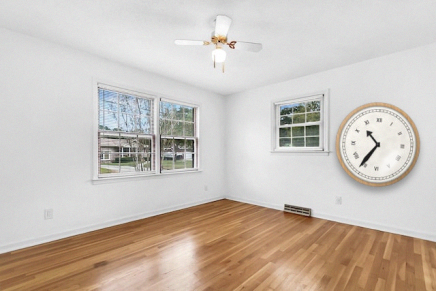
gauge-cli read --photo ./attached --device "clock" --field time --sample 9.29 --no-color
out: 10.36
